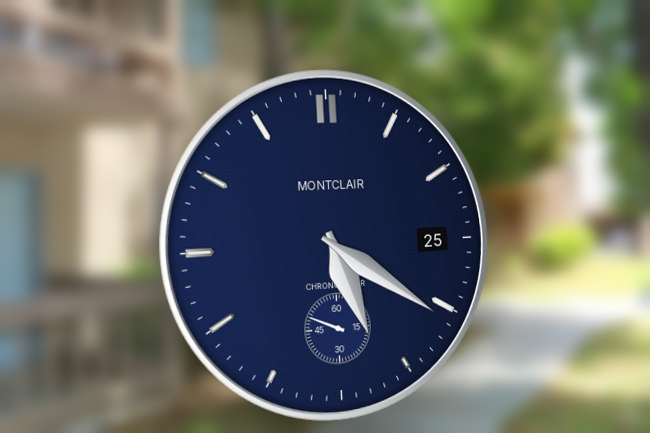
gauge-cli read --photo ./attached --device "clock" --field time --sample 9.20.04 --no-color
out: 5.20.49
